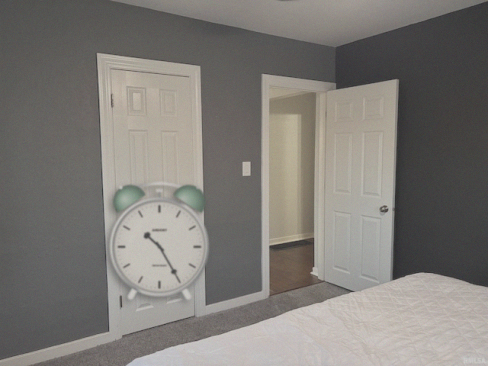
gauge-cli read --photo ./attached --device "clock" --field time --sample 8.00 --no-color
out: 10.25
